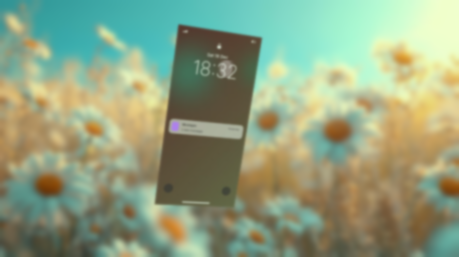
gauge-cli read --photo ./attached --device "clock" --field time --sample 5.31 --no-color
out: 18.32
